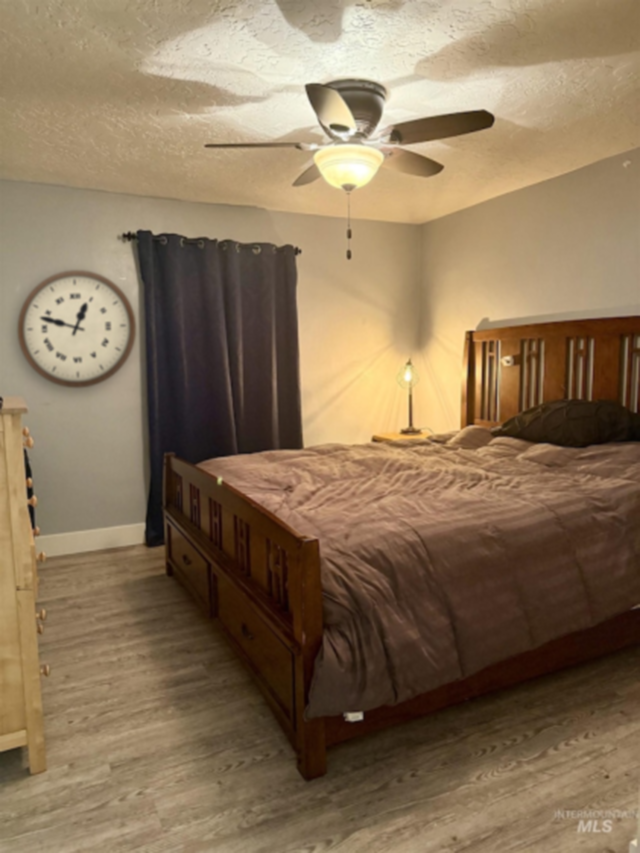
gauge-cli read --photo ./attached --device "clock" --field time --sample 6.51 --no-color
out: 12.48
